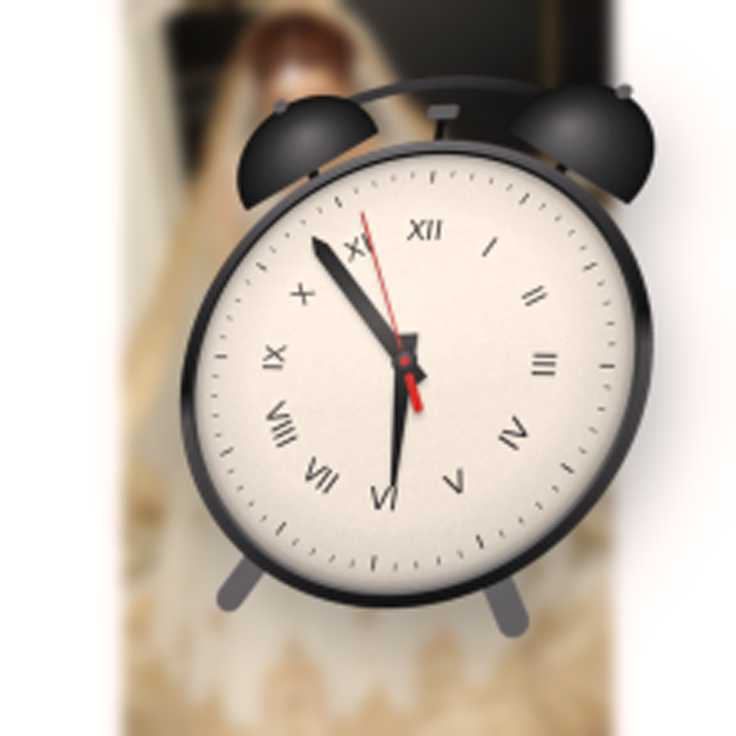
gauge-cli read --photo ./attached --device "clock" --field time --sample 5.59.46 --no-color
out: 5.52.56
